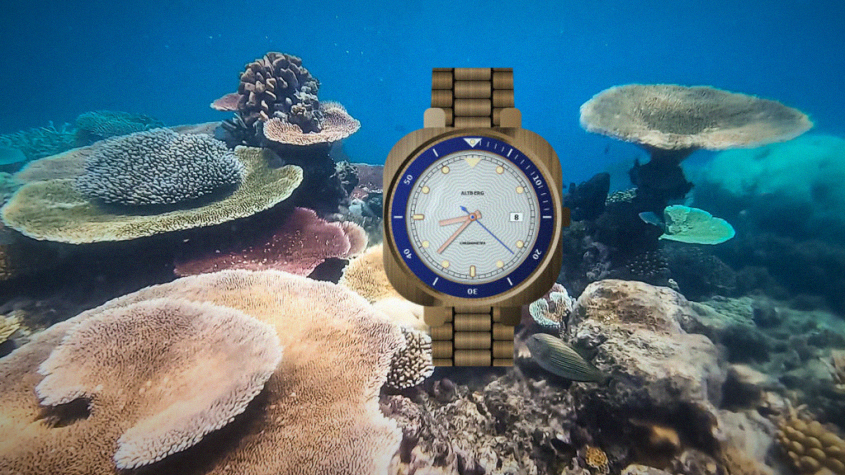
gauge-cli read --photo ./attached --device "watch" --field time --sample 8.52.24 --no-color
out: 8.37.22
